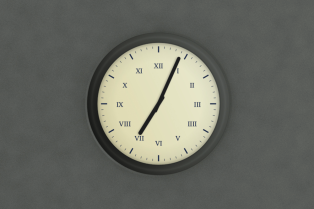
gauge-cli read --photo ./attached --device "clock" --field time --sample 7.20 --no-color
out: 7.04
